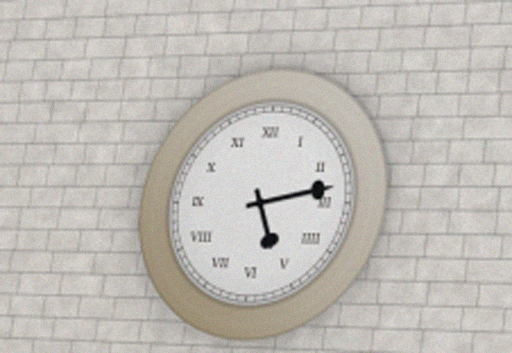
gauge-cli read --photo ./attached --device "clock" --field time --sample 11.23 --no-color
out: 5.13
